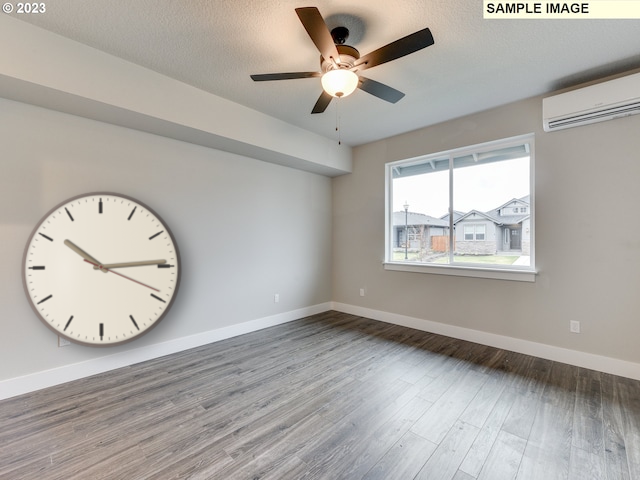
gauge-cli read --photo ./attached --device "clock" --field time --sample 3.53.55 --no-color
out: 10.14.19
